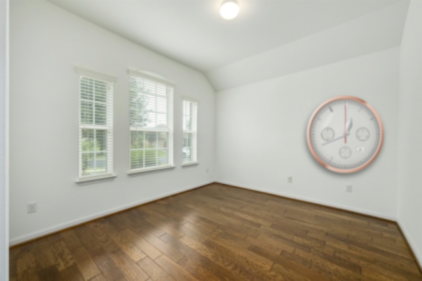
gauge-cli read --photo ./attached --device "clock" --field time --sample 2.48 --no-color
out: 12.41
